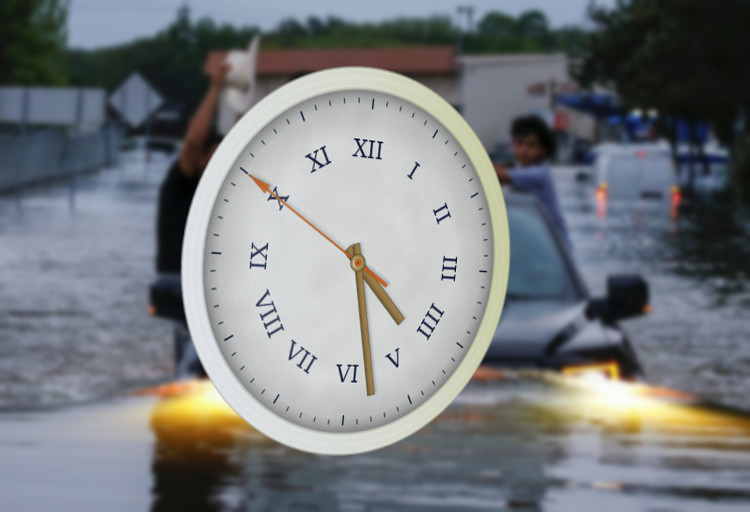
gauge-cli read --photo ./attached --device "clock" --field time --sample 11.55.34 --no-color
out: 4.27.50
